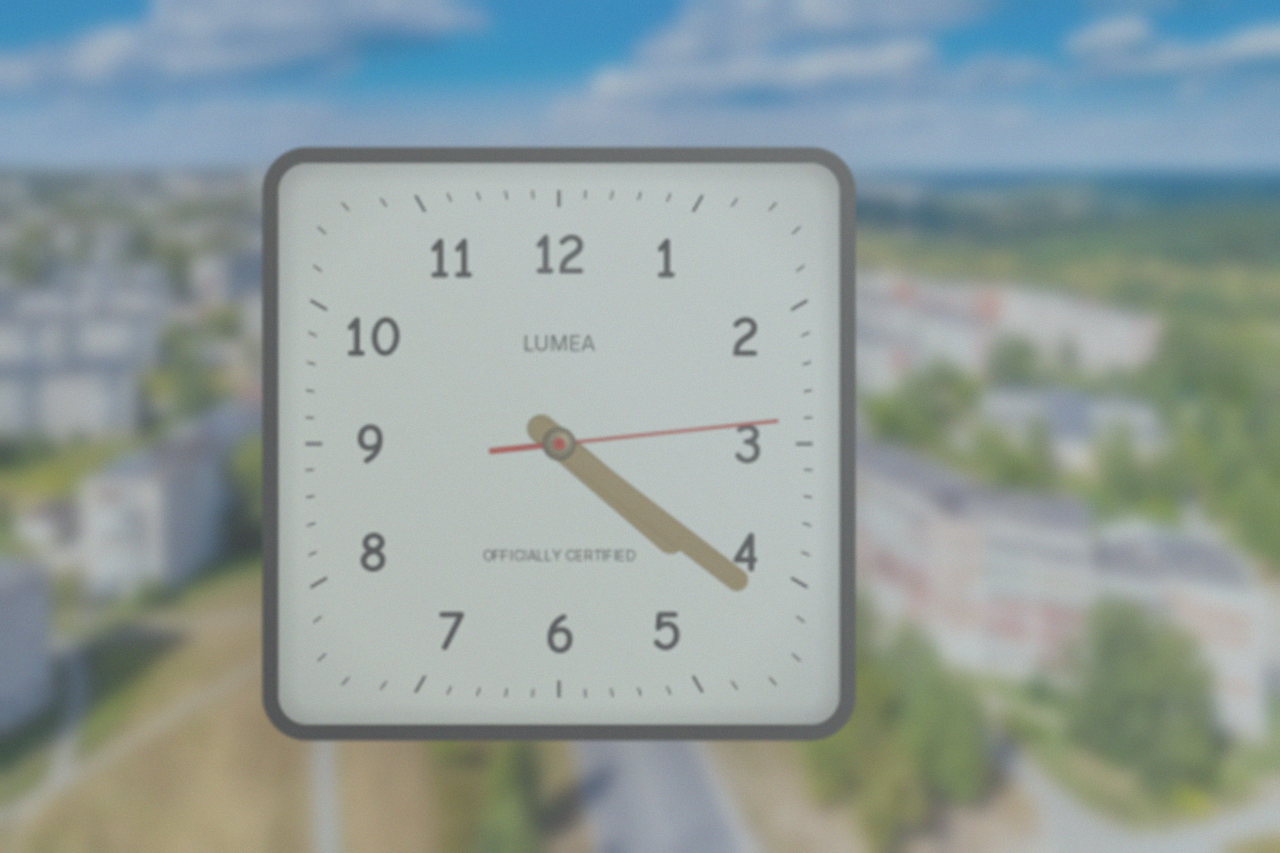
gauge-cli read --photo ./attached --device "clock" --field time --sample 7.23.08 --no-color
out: 4.21.14
